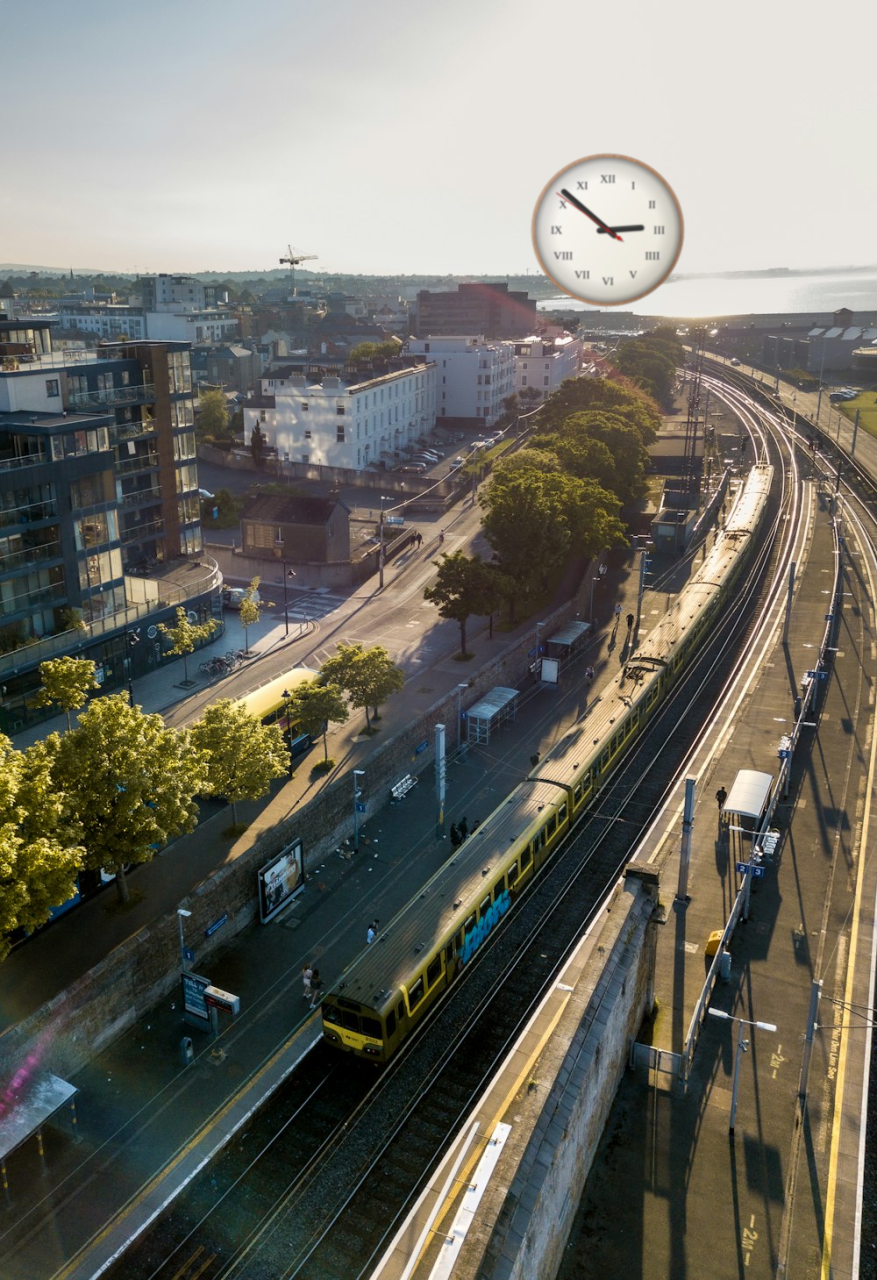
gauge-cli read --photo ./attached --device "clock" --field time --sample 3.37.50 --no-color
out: 2.51.51
